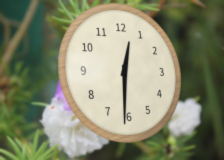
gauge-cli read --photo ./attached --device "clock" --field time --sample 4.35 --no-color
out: 12.31
